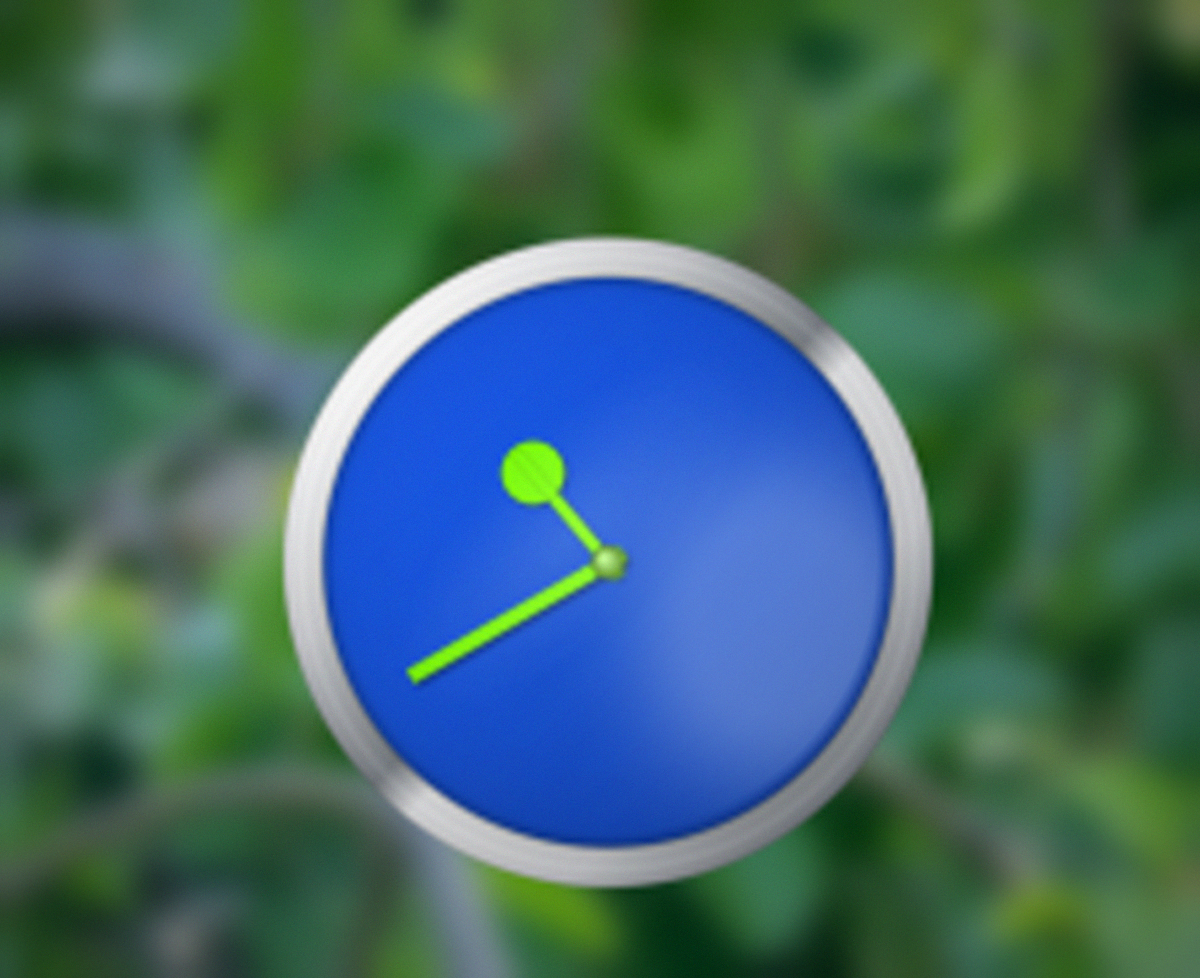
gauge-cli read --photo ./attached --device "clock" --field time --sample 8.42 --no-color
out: 10.40
